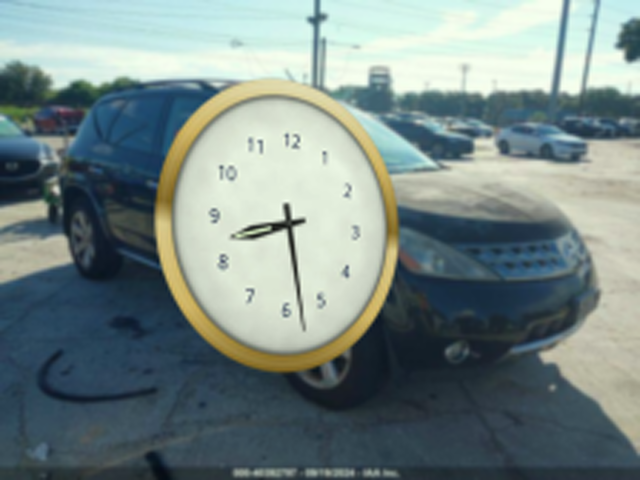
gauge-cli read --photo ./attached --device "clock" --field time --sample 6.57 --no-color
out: 8.28
